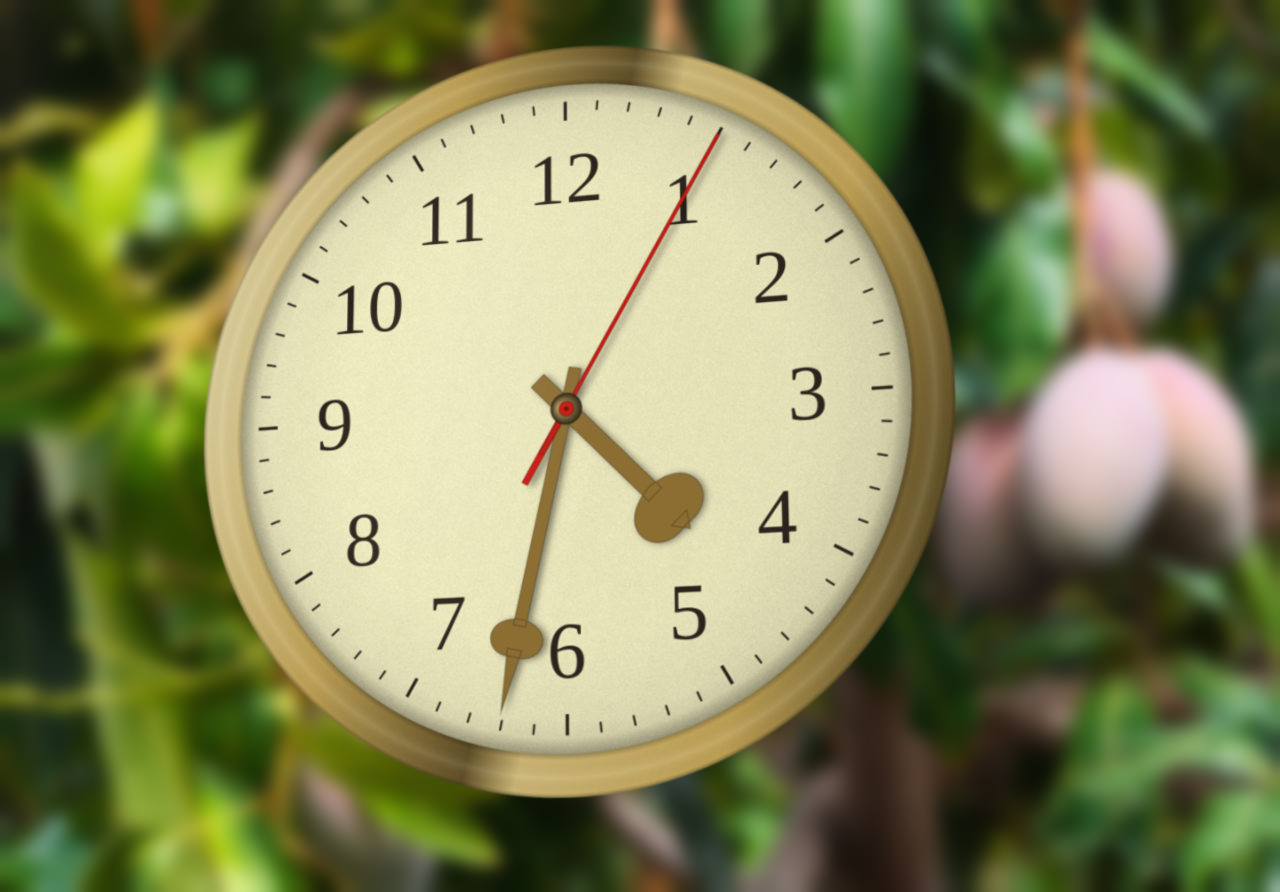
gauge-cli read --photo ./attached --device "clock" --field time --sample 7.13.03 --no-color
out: 4.32.05
